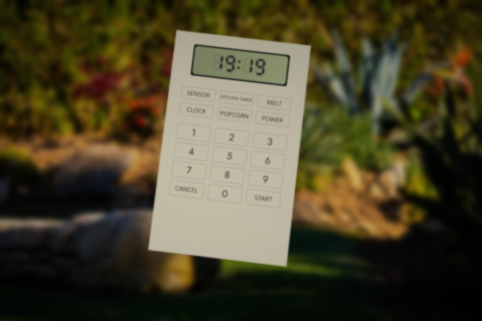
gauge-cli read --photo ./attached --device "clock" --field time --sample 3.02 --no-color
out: 19.19
